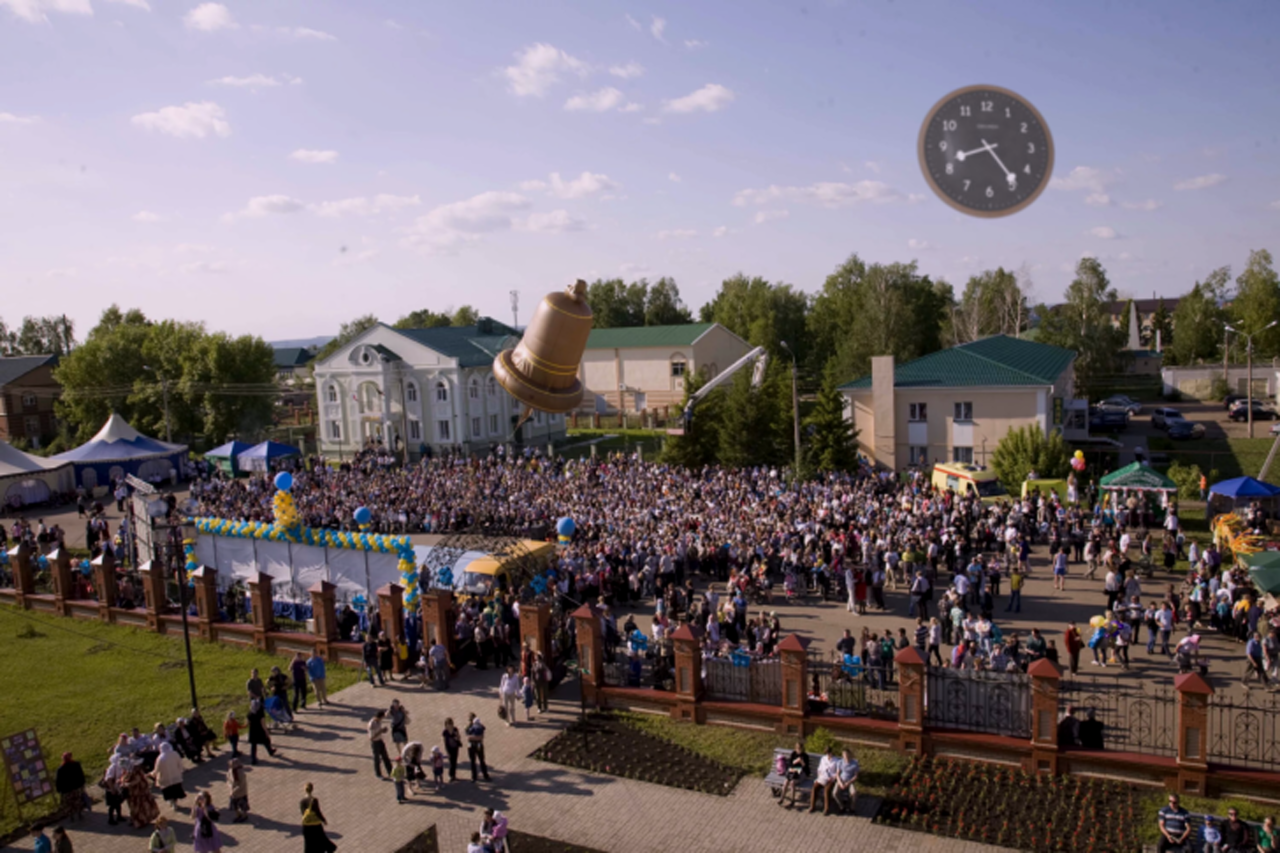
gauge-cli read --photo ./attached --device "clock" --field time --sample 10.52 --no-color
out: 8.24
